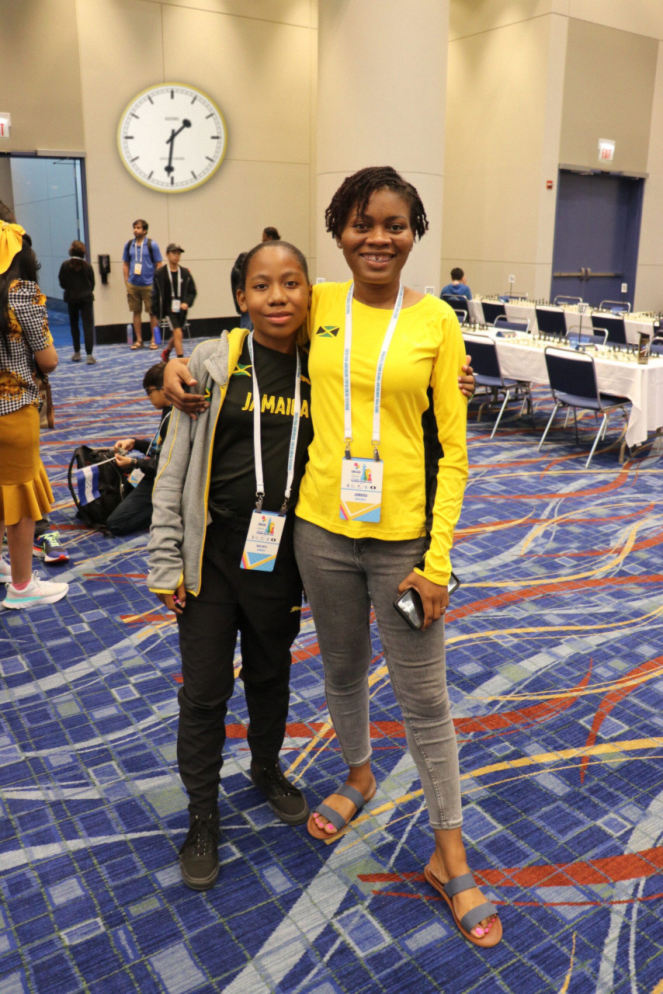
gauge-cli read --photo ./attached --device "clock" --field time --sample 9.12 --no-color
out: 1.31
